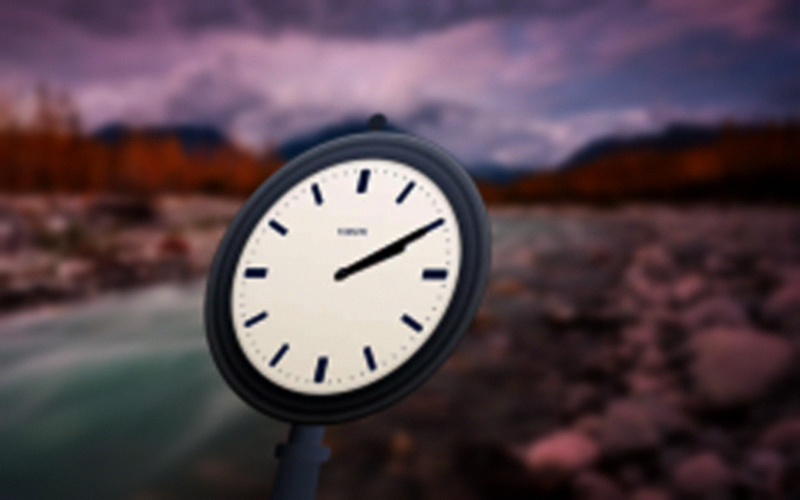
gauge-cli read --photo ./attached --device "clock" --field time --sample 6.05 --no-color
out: 2.10
